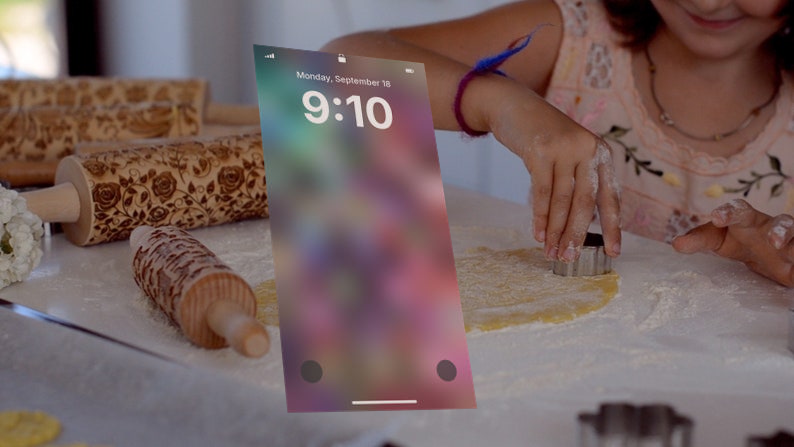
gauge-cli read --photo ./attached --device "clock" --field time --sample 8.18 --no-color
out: 9.10
